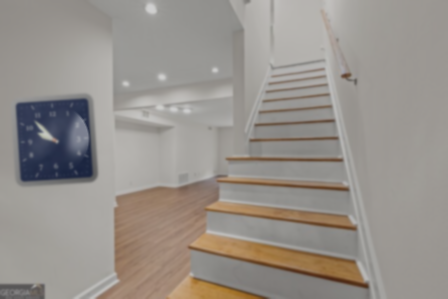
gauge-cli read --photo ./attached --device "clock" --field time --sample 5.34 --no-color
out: 9.53
